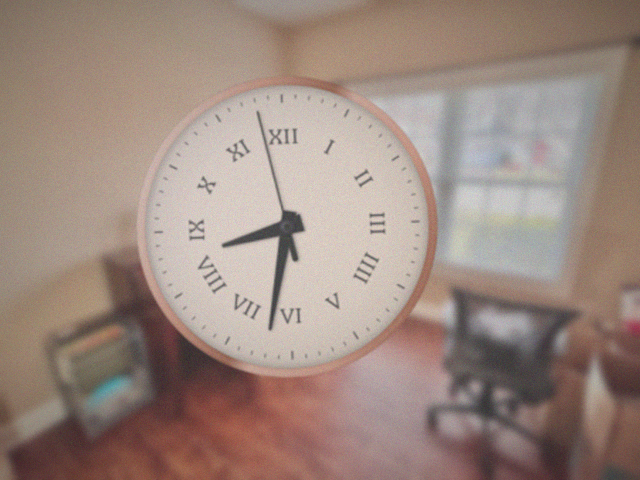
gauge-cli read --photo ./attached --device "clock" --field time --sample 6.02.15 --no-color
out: 8.31.58
